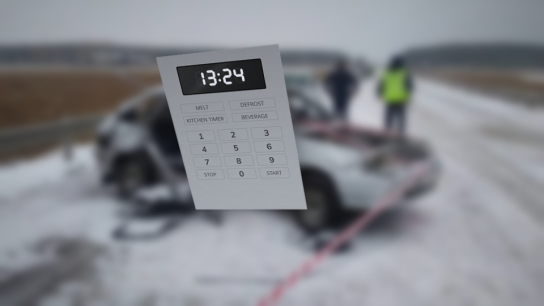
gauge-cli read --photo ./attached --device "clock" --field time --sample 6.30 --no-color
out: 13.24
